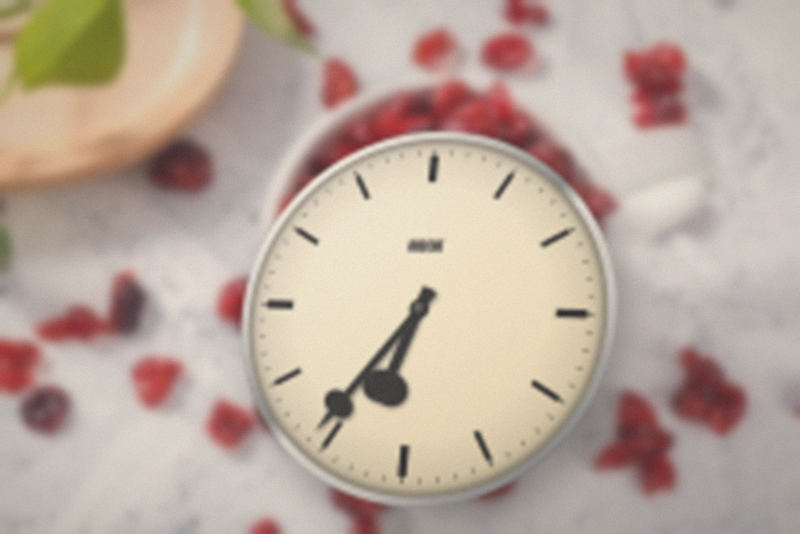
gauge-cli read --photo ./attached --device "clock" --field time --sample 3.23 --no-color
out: 6.36
